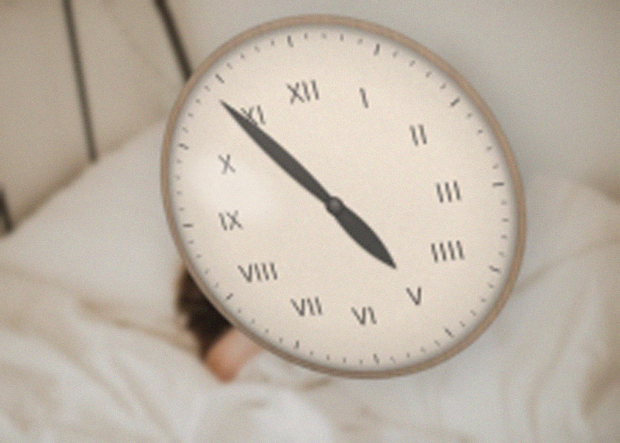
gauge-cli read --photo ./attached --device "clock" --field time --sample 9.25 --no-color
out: 4.54
